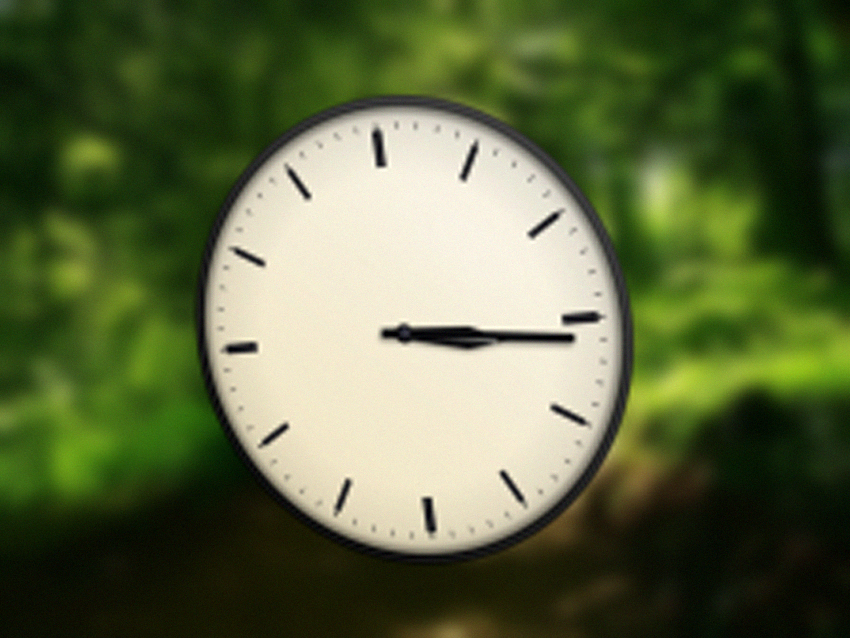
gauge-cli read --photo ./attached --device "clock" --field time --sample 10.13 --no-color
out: 3.16
